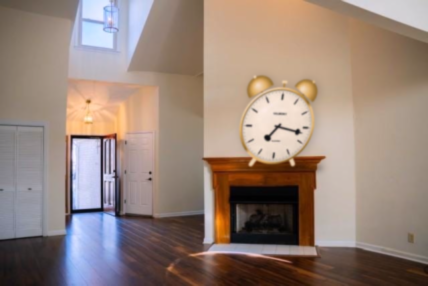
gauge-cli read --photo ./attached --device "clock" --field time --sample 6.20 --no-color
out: 7.17
